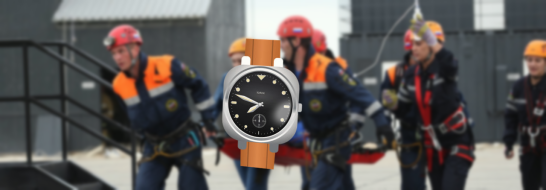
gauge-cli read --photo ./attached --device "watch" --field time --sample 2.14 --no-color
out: 7.48
